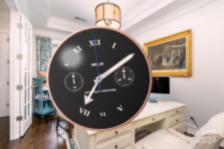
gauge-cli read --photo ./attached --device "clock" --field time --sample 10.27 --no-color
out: 7.10
